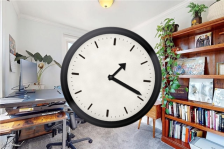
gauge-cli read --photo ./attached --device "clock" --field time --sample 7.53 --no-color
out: 1.19
